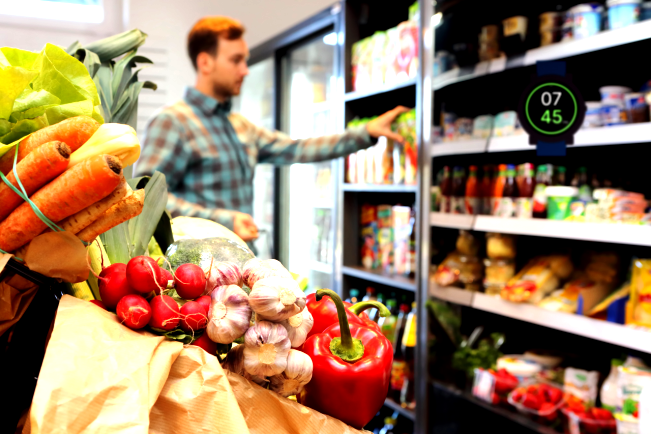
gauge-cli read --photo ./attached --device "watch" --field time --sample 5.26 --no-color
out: 7.45
